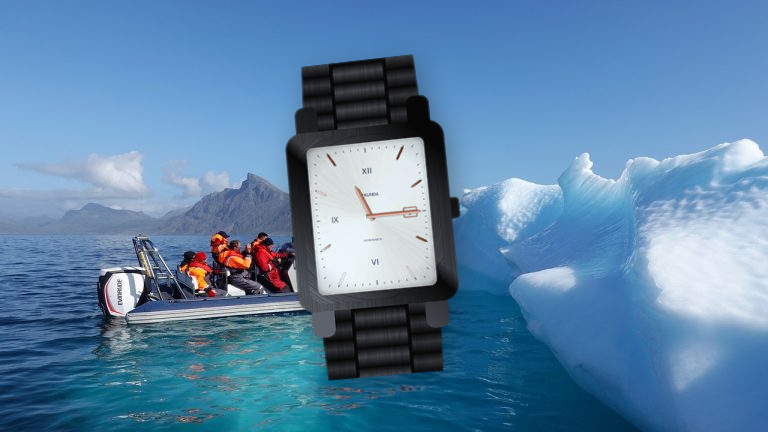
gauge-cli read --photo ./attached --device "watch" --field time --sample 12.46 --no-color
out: 11.15
